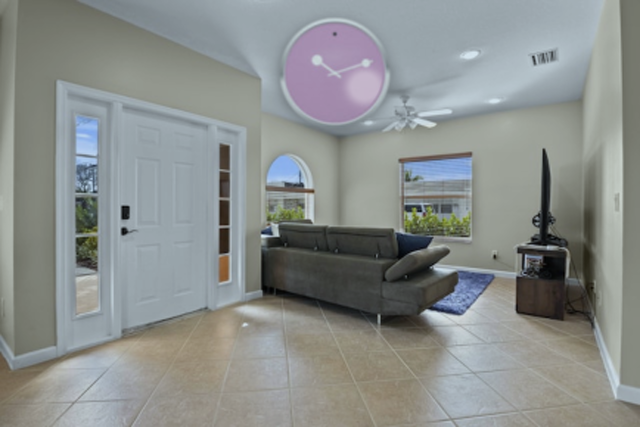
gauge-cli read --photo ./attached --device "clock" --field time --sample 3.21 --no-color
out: 10.12
